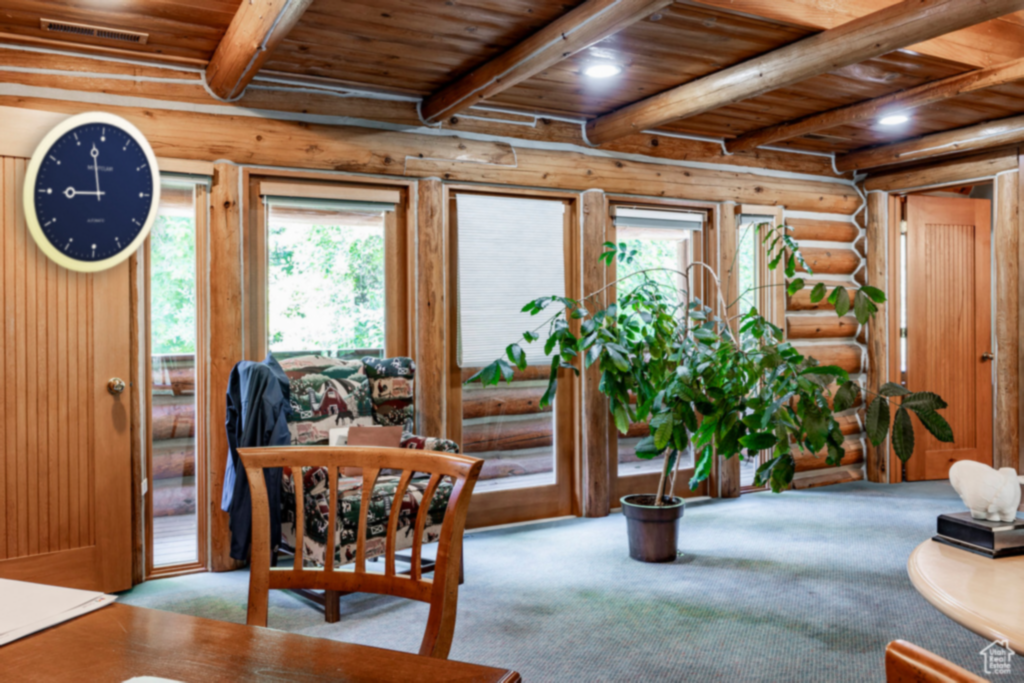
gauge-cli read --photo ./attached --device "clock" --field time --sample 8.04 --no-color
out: 8.58
